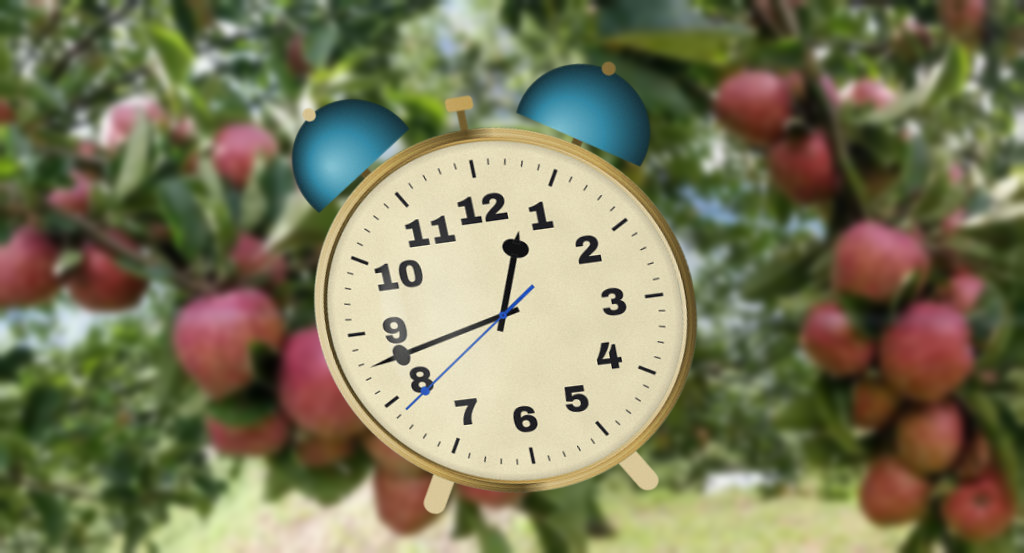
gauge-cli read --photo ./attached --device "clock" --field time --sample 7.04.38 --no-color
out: 12.42.39
